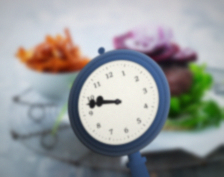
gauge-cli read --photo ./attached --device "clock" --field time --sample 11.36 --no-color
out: 9.48
